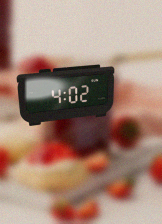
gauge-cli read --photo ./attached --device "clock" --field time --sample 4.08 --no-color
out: 4.02
